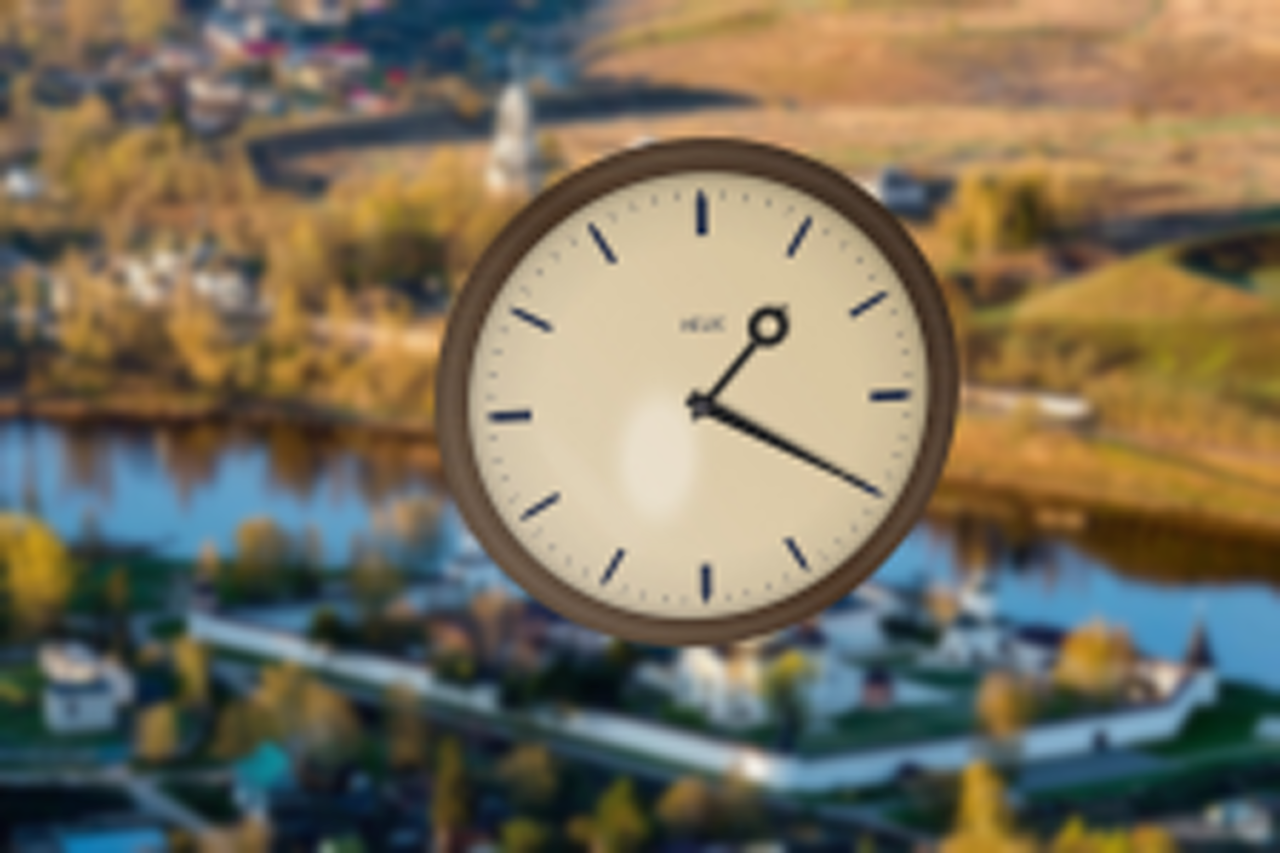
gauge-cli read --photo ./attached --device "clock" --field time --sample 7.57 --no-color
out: 1.20
